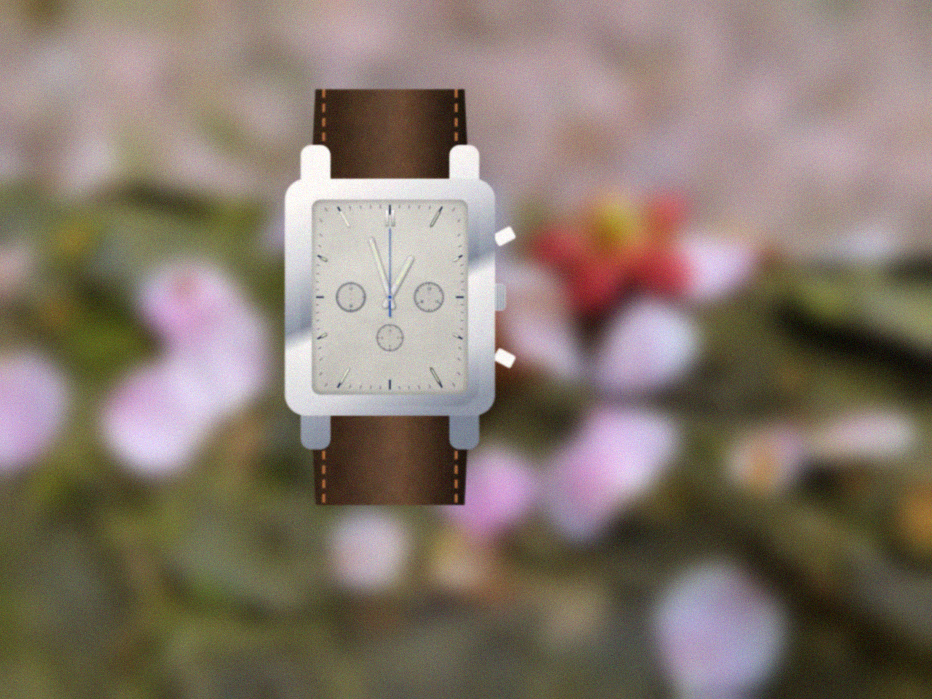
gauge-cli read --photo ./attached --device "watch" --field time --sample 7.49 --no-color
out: 12.57
